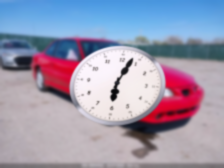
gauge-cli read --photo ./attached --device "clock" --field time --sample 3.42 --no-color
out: 6.03
